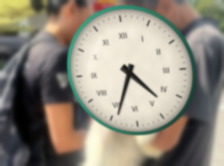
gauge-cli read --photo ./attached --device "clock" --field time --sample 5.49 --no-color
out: 4.34
